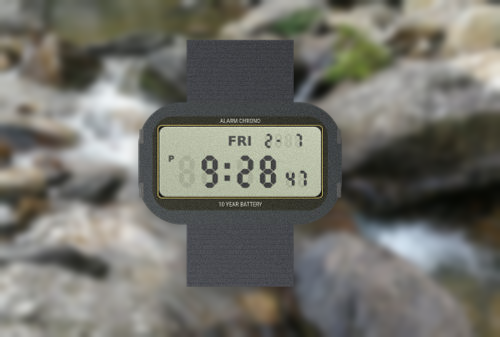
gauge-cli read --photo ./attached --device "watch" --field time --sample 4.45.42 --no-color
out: 9.28.47
